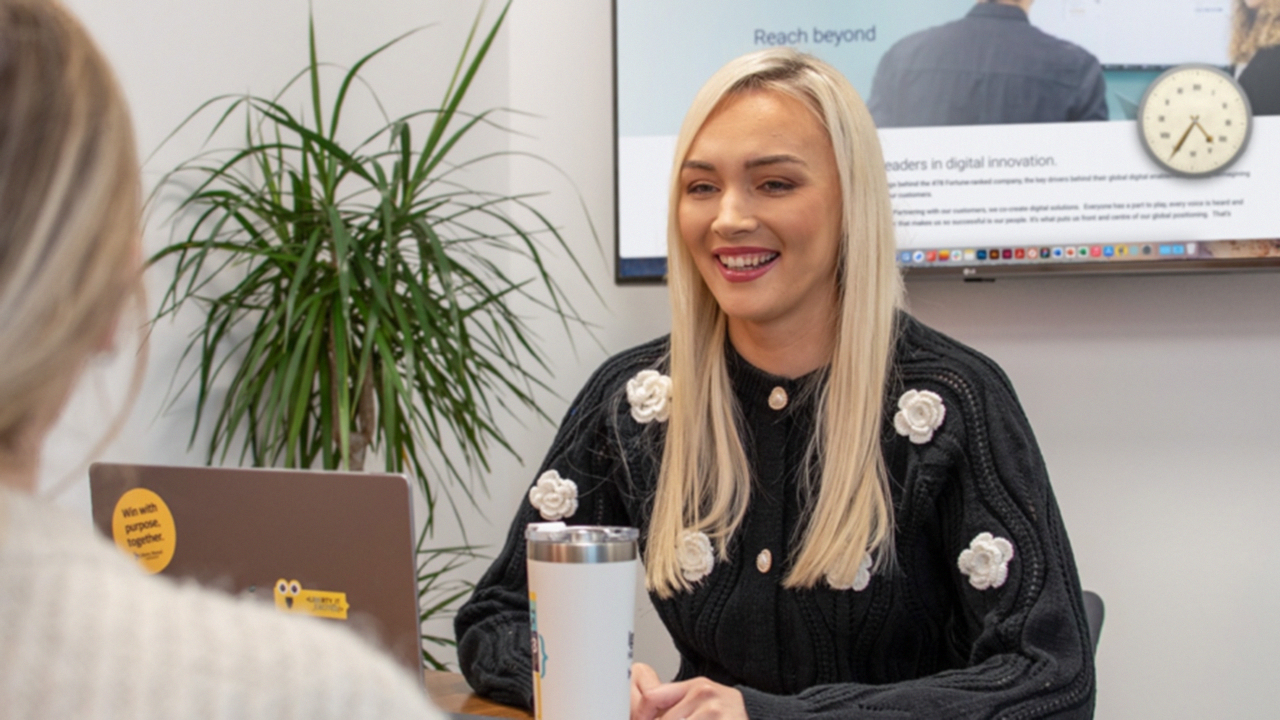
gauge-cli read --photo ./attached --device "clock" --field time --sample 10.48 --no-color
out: 4.35
